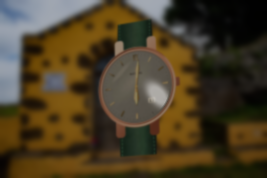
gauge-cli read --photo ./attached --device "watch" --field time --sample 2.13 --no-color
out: 6.01
